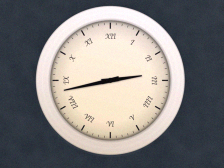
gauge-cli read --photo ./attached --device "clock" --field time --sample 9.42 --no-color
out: 2.43
